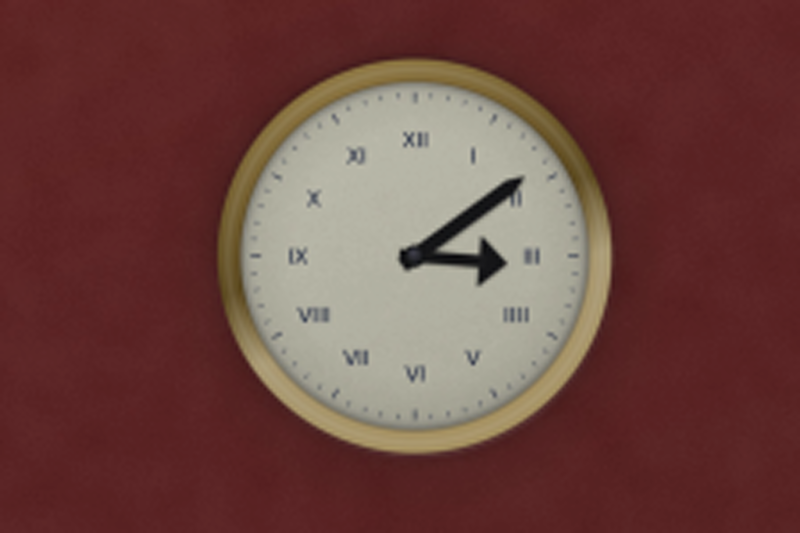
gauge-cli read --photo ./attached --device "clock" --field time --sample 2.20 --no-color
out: 3.09
